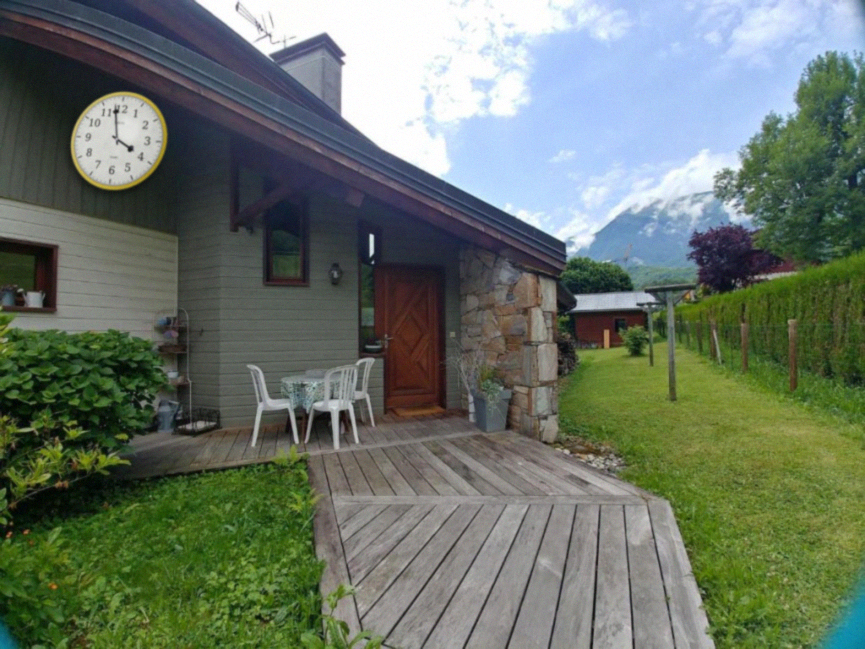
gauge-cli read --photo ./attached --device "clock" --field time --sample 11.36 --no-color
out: 3.58
